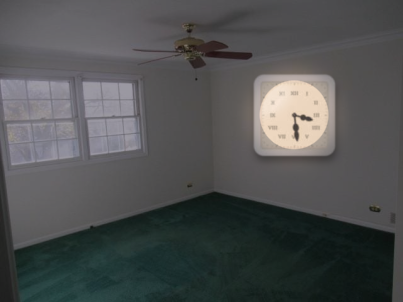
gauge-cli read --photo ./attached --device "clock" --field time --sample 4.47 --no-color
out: 3.29
